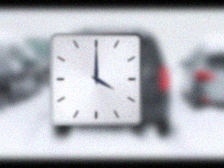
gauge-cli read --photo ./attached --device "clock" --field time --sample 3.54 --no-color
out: 4.00
